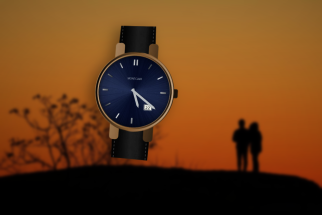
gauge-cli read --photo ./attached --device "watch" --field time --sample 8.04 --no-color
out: 5.21
